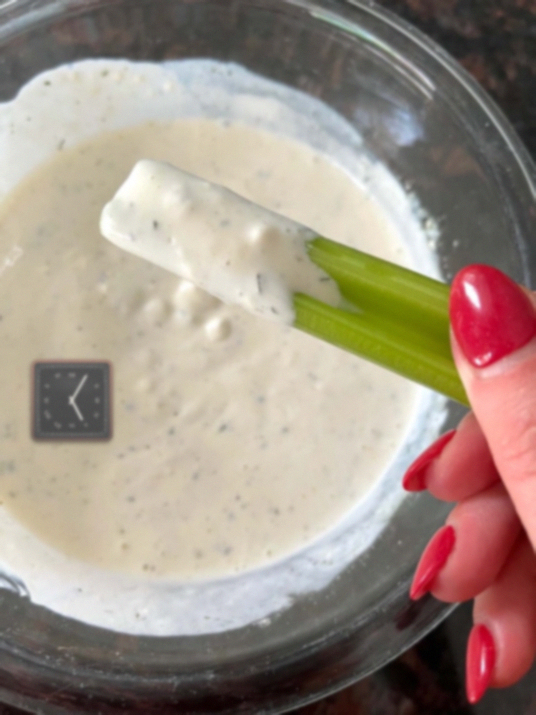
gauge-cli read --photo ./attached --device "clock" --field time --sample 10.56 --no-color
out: 5.05
